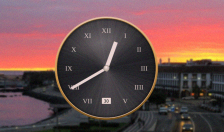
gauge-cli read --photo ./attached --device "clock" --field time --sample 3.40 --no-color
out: 12.40
